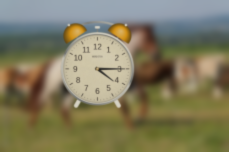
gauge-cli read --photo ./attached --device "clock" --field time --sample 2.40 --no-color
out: 4.15
